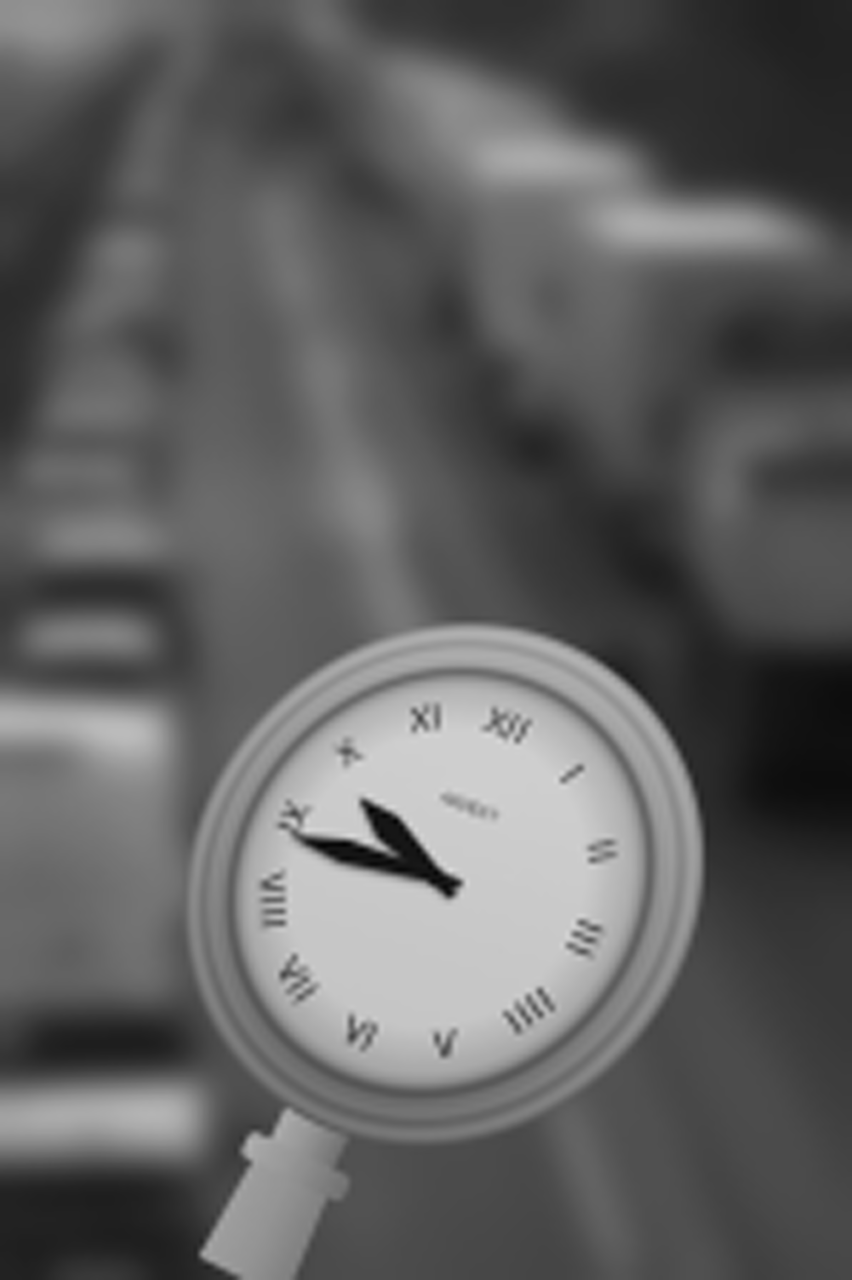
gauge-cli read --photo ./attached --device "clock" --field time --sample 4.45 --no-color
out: 9.44
